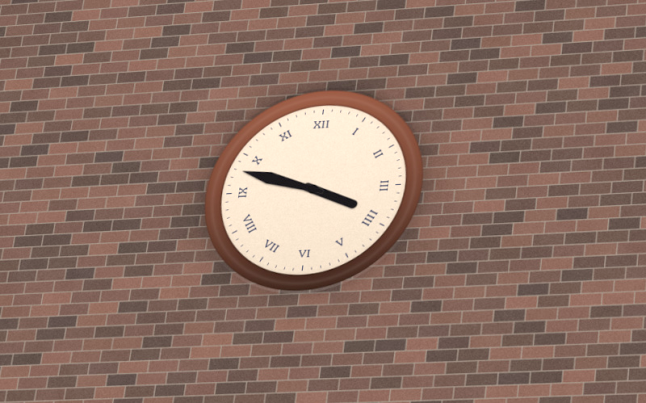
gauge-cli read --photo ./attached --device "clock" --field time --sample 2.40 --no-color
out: 3.48
